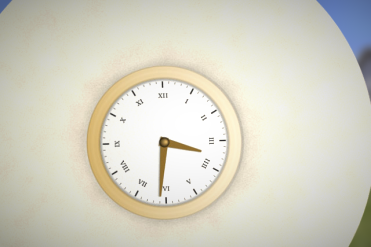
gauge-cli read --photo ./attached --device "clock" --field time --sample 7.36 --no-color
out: 3.31
